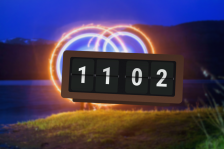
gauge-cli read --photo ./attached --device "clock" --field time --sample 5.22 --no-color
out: 11.02
